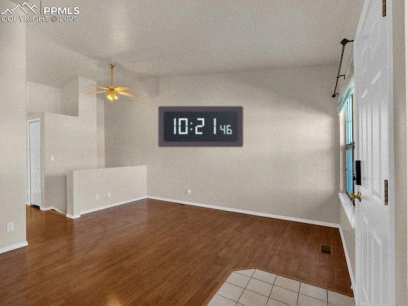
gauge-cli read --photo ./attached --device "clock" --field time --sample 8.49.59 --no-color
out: 10.21.46
